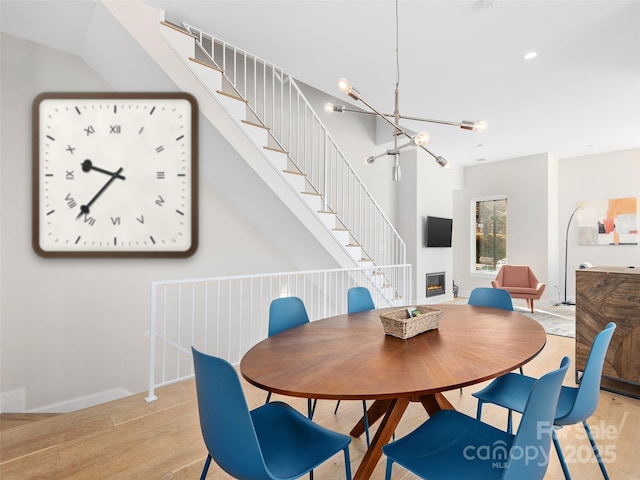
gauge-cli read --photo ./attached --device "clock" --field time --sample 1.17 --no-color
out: 9.37
